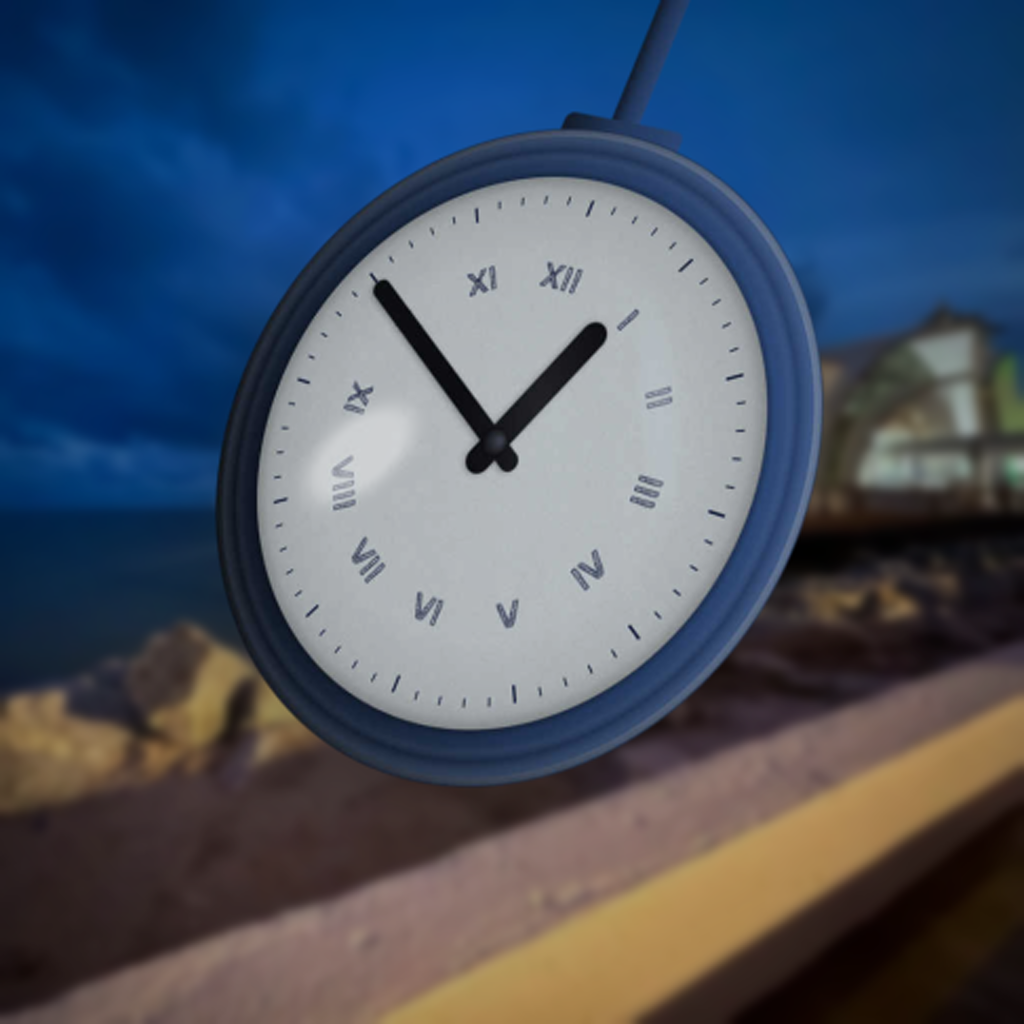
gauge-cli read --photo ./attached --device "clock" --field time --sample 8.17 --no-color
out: 12.50
